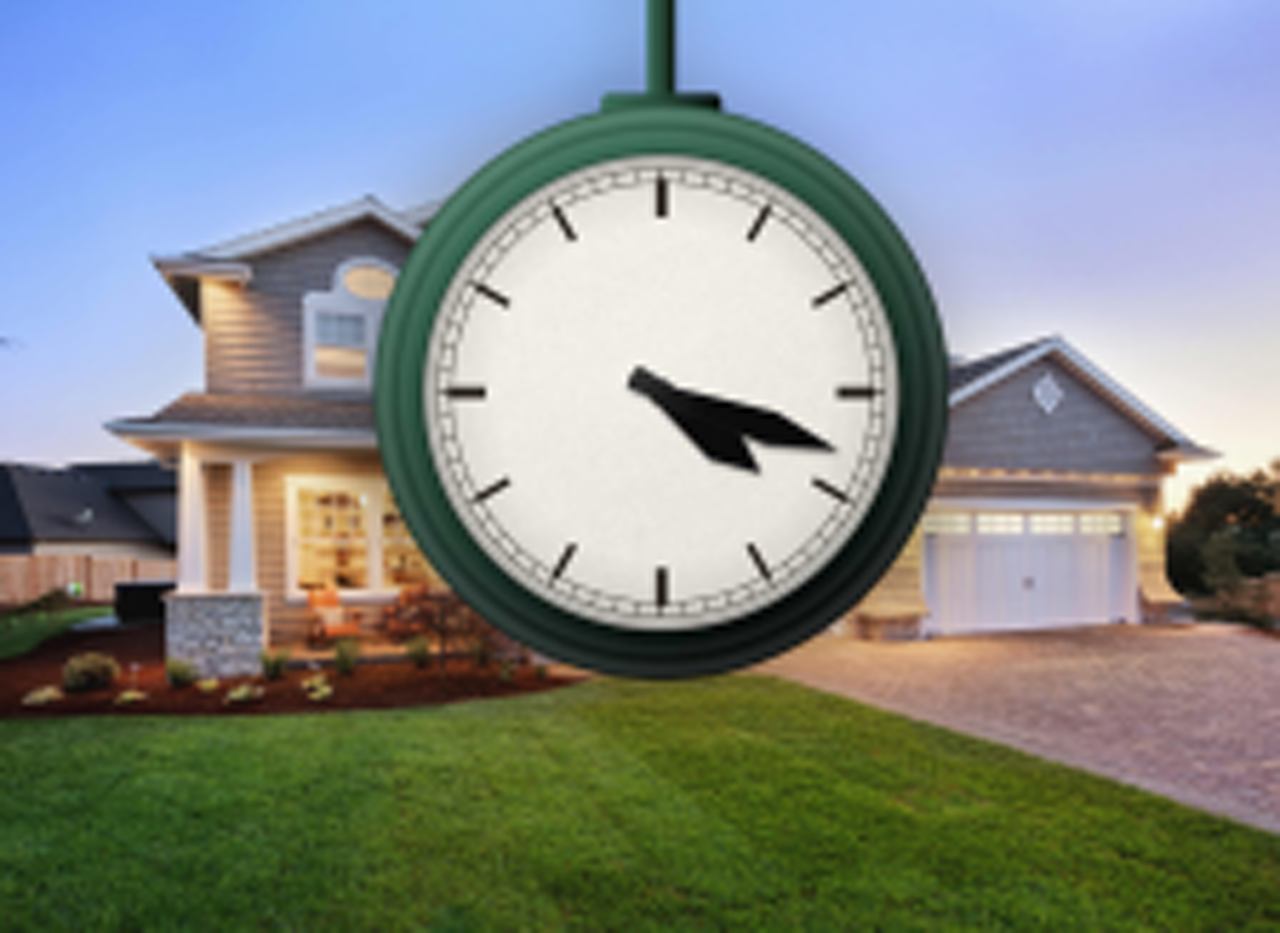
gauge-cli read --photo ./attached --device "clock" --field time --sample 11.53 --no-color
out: 4.18
